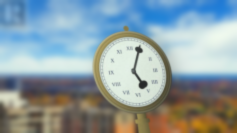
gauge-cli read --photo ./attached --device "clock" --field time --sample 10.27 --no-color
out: 5.04
